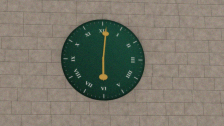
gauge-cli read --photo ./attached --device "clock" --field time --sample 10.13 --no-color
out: 6.01
